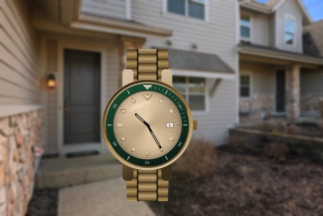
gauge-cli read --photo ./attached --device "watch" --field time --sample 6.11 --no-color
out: 10.25
